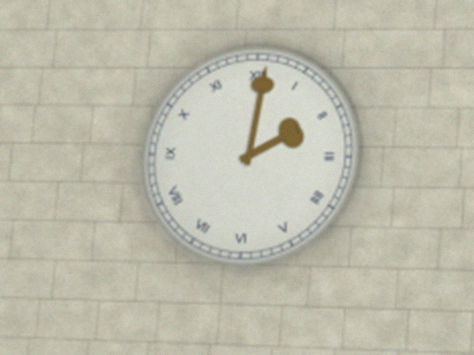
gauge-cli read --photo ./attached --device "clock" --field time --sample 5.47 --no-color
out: 2.01
